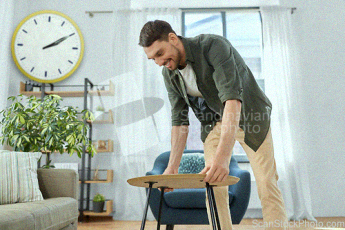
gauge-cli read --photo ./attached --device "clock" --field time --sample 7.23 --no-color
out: 2.10
